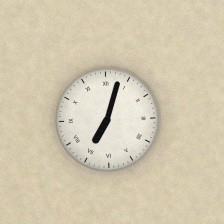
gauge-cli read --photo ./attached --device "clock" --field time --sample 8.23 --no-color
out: 7.03
